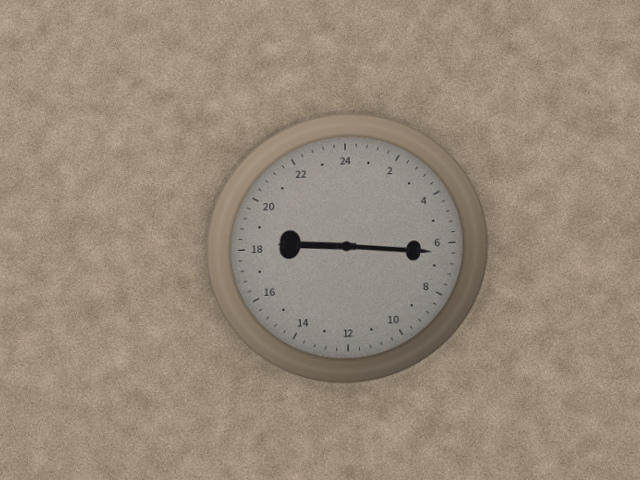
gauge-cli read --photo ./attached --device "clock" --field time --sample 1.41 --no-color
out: 18.16
